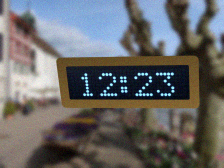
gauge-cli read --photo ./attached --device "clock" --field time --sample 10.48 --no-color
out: 12.23
